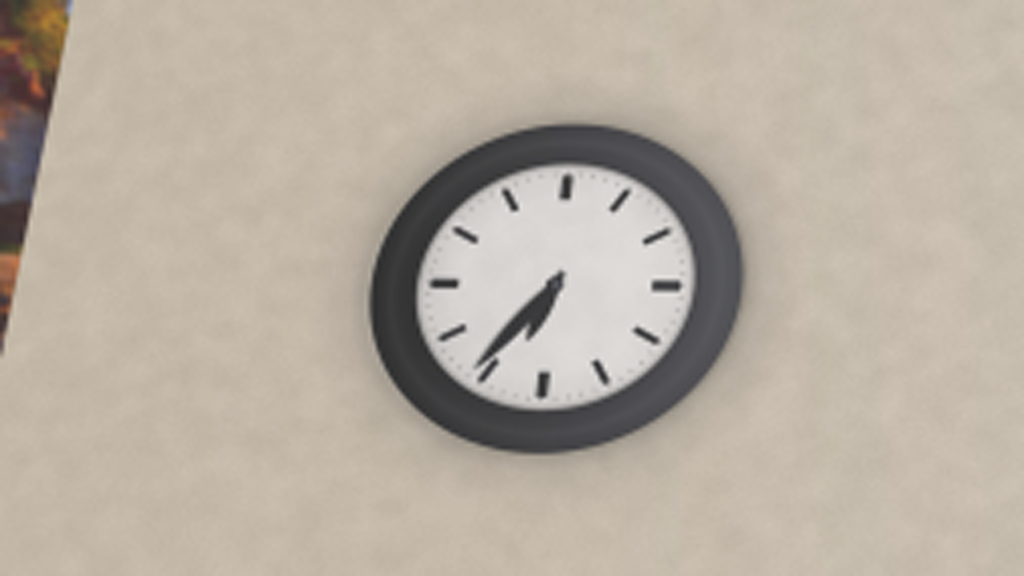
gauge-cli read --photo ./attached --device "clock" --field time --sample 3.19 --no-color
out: 6.36
